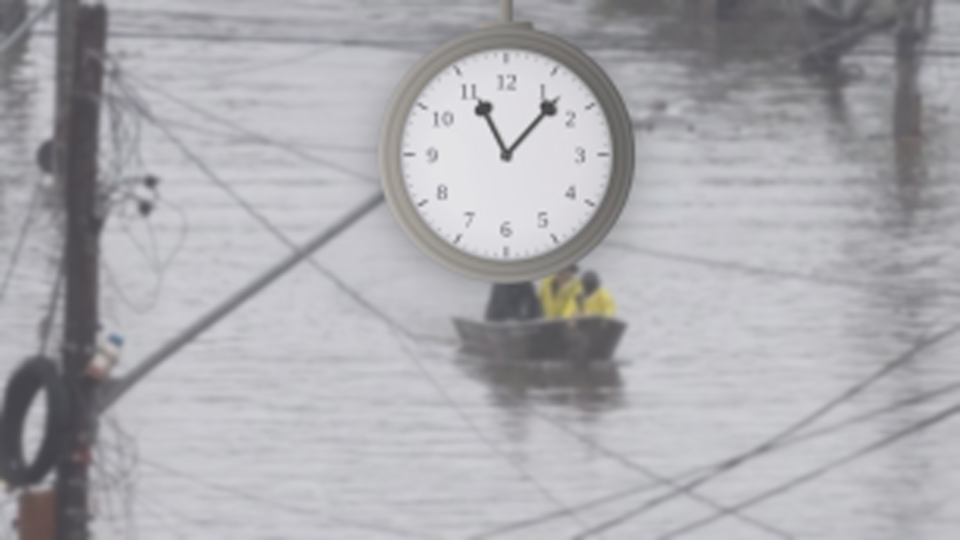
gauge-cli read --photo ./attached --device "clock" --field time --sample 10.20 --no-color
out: 11.07
